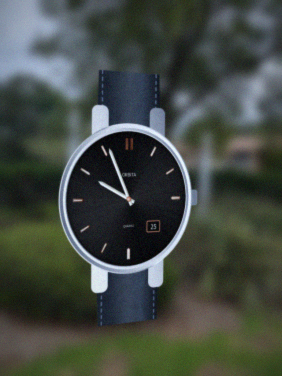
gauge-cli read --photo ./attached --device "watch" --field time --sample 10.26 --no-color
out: 9.56
